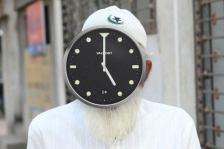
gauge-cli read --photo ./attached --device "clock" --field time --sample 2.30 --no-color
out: 5.00
